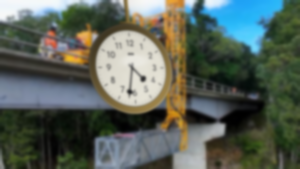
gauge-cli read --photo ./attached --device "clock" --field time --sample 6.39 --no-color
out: 4.32
